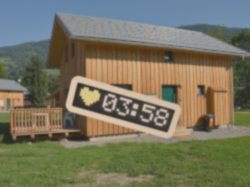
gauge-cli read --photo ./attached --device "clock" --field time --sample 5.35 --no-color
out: 3.58
